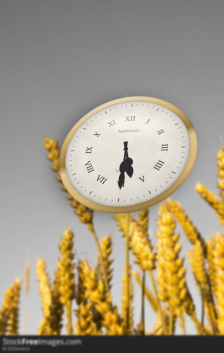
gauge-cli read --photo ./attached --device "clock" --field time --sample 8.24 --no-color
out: 5.30
